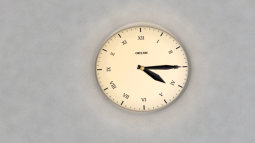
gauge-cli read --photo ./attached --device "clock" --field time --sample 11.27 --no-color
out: 4.15
